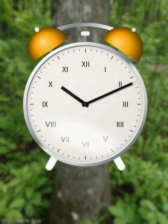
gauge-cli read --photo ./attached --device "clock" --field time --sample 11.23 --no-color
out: 10.11
